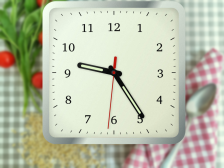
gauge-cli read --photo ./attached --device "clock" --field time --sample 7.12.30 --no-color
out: 9.24.31
